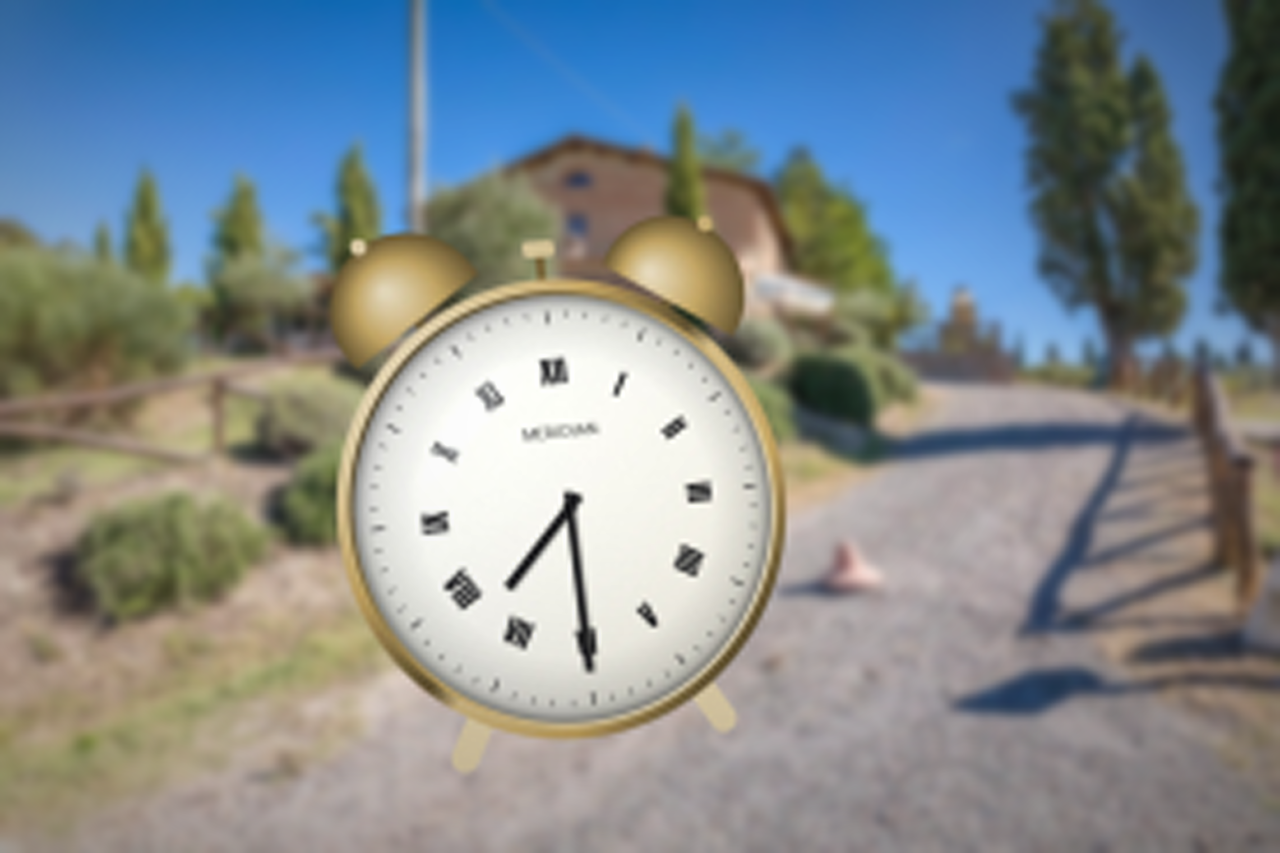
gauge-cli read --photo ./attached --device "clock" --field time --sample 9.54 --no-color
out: 7.30
